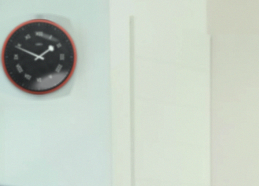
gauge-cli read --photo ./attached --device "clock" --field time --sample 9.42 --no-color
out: 1.49
